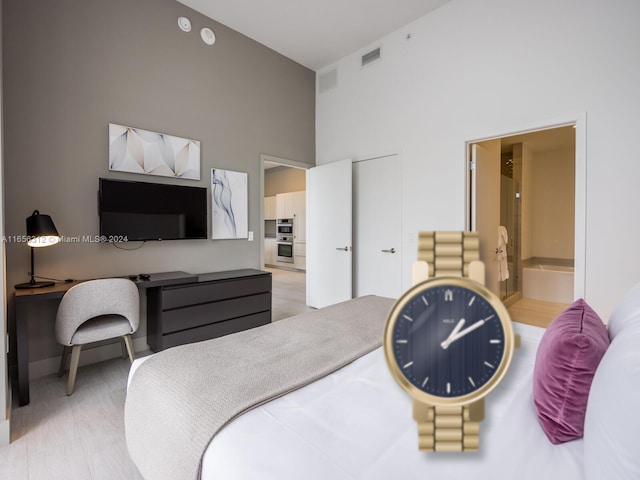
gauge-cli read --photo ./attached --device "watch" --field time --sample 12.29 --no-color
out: 1.10
